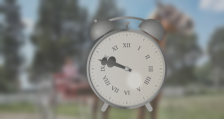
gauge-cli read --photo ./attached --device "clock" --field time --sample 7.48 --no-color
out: 9.48
